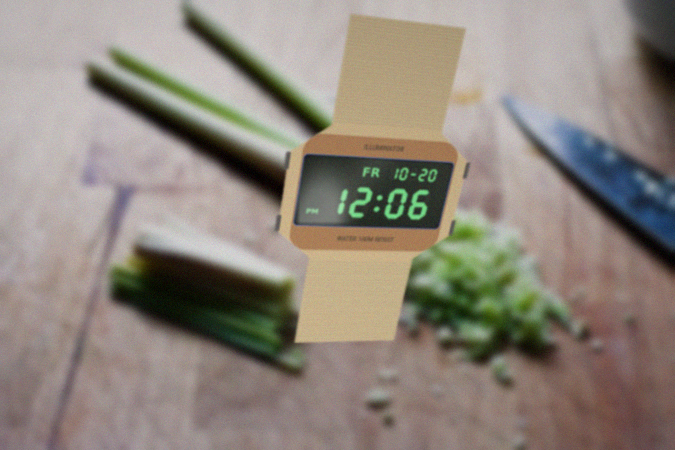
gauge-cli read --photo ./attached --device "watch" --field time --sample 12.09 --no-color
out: 12.06
